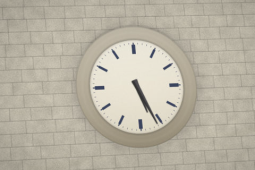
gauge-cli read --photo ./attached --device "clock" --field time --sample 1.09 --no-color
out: 5.26
